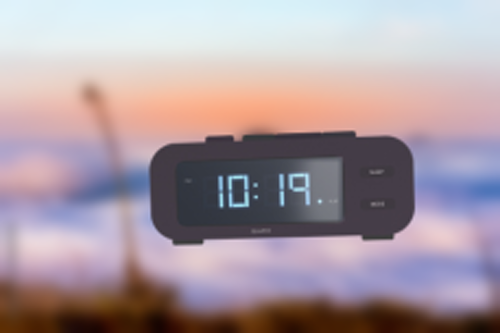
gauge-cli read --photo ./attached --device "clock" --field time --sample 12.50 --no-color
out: 10.19
